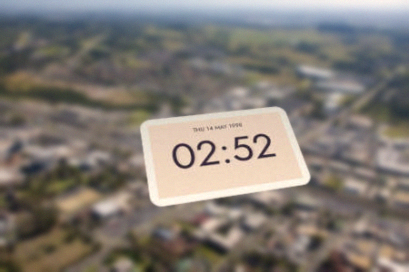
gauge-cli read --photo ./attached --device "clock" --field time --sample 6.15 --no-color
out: 2.52
